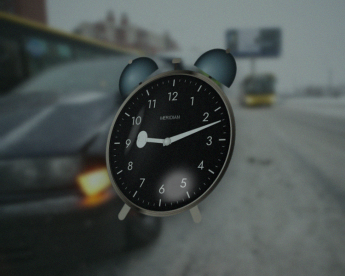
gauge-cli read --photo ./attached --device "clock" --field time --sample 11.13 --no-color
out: 9.12
